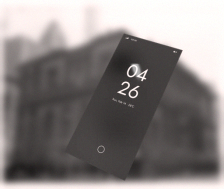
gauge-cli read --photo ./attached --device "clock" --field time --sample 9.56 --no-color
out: 4.26
